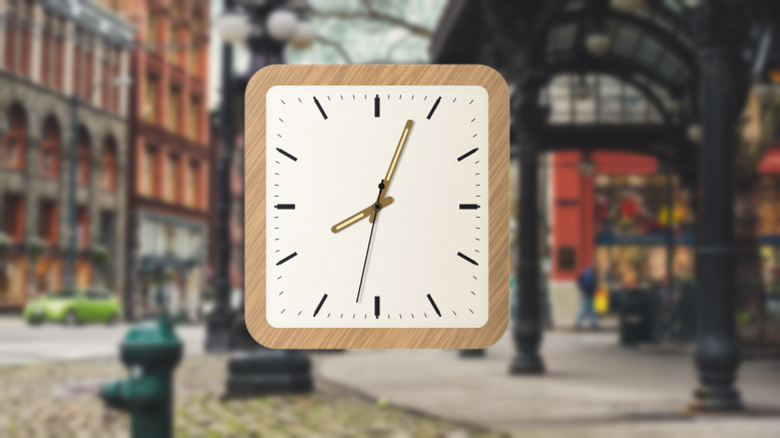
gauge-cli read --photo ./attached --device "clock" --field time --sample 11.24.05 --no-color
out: 8.03.32
